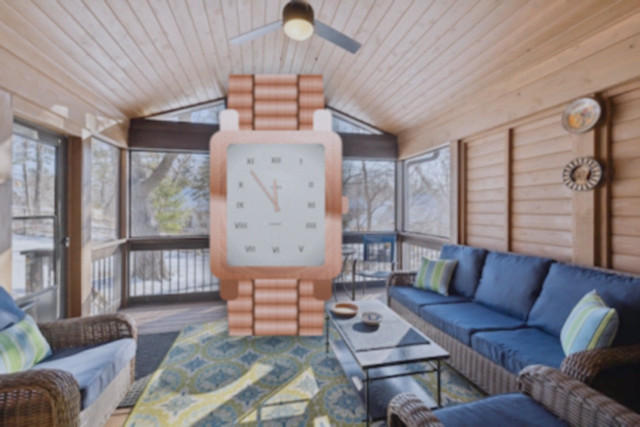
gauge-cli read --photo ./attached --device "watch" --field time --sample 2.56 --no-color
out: 11.54
